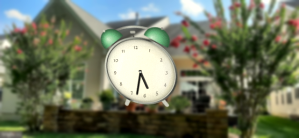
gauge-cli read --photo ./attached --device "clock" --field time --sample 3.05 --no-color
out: 5.33
